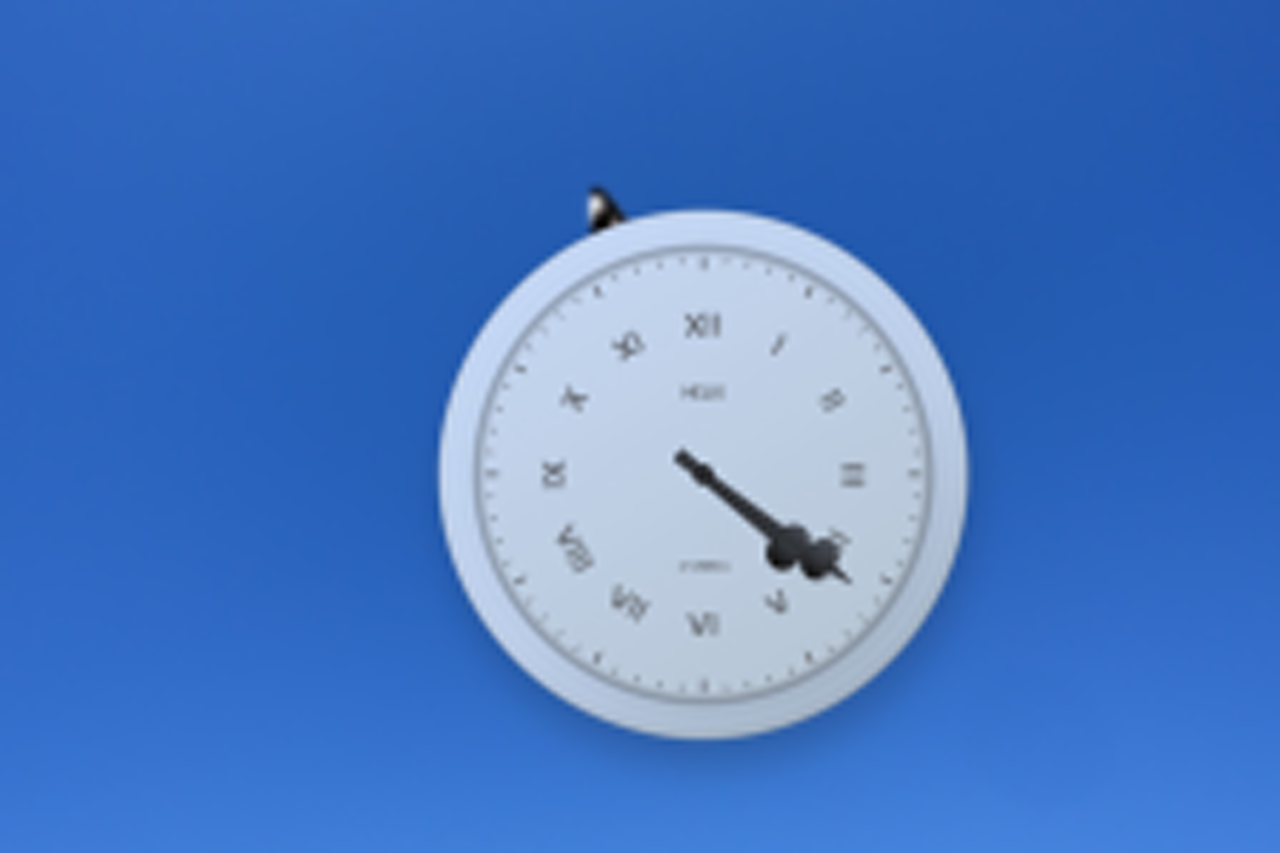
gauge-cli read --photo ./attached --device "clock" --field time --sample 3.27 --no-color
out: 4.21
